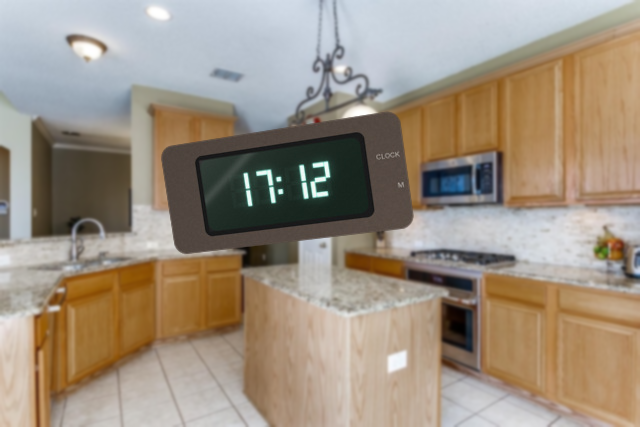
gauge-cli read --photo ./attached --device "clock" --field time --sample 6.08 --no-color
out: 17.12
